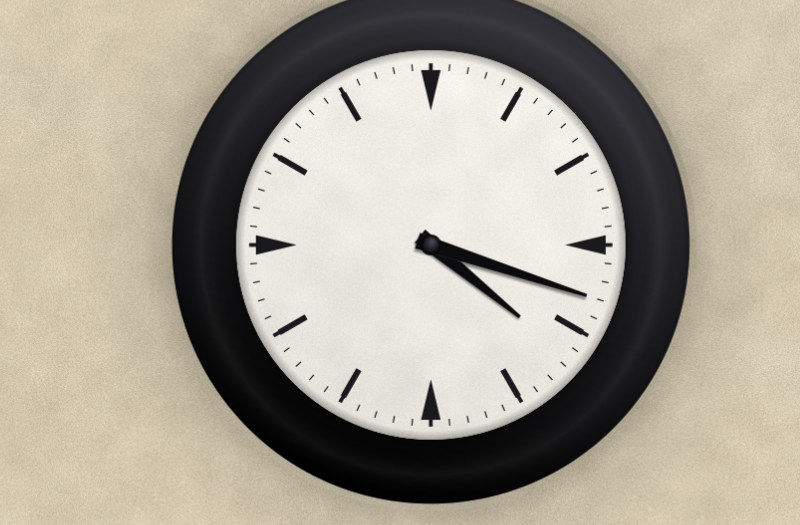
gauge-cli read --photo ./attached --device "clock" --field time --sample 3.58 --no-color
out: 4.18
